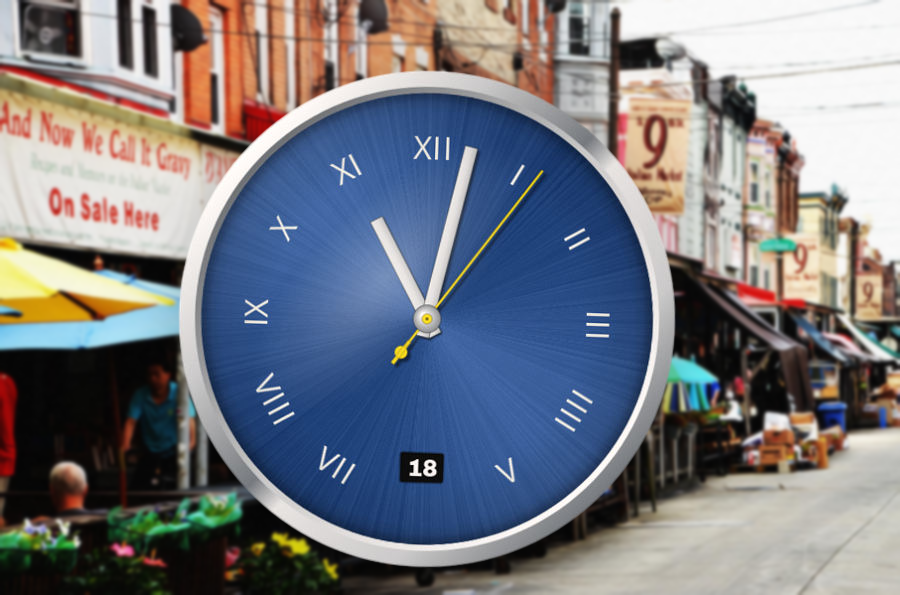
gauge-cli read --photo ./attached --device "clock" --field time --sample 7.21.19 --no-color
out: 11.02.06
